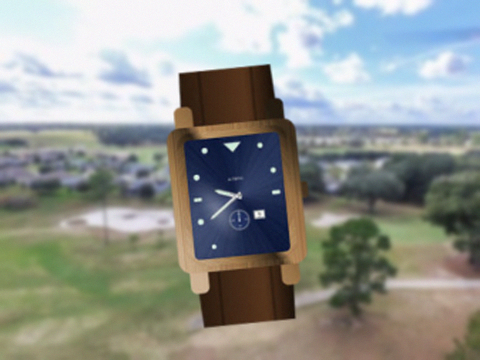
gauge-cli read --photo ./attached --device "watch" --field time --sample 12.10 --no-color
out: 9.39
